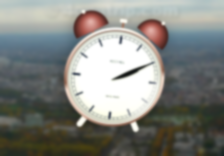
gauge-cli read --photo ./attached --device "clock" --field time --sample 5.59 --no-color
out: 2.10
